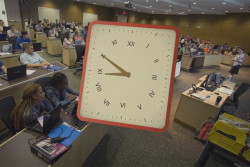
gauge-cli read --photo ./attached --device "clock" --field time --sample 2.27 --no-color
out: 8.50
